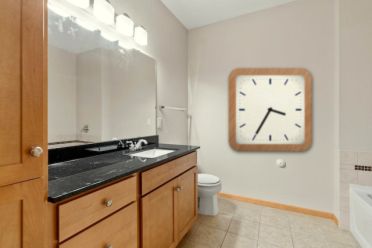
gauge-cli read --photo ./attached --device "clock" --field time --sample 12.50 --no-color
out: 3.35
